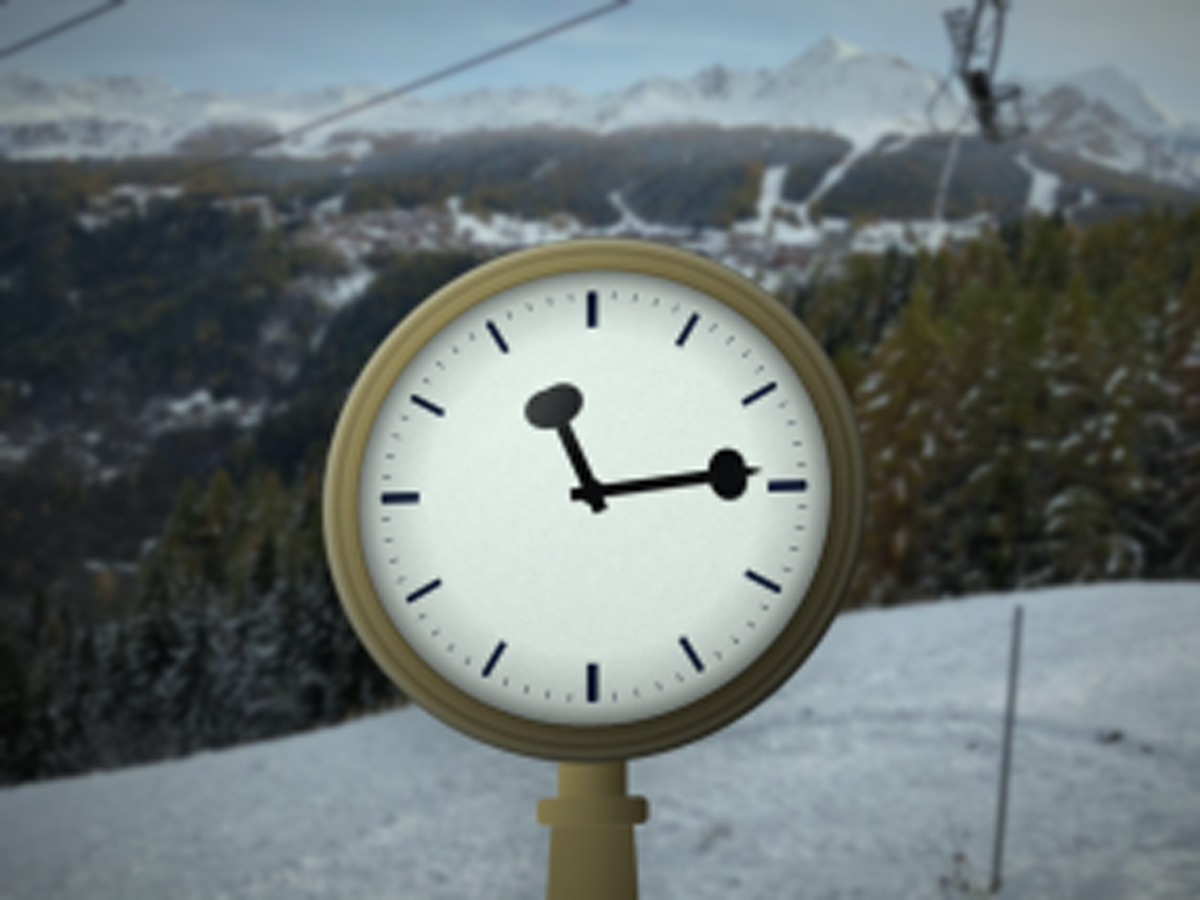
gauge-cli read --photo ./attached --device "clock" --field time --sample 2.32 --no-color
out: 11.14
